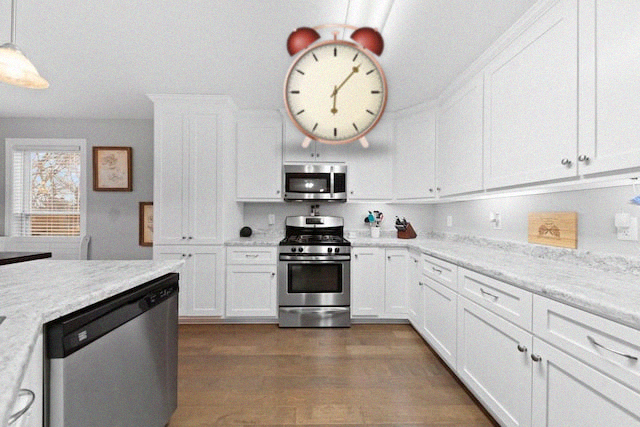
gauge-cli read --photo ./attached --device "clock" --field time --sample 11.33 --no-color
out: 6.07
